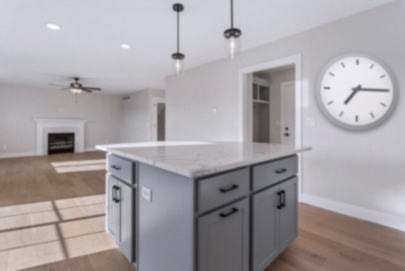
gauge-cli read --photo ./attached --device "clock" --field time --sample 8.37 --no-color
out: 7.15
